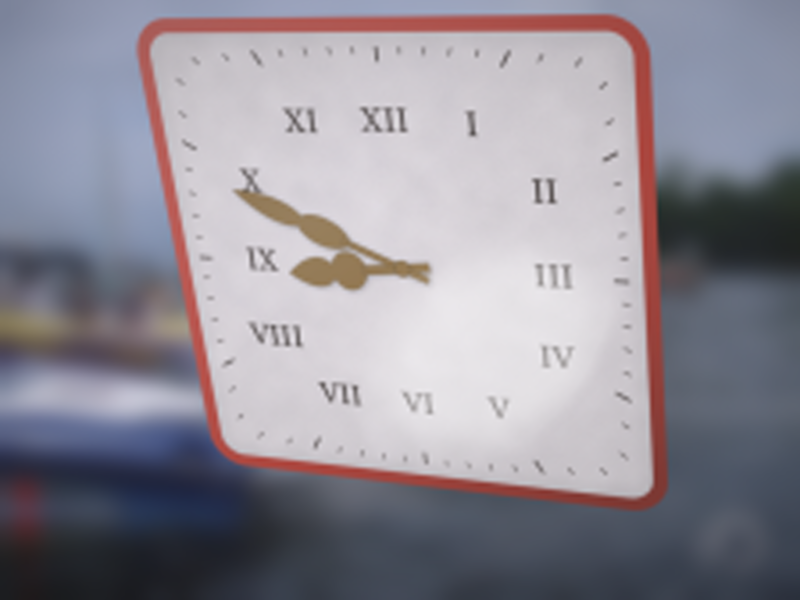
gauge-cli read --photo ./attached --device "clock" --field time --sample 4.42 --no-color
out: 8.49
